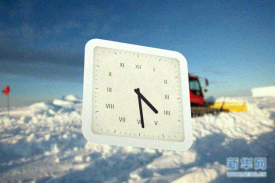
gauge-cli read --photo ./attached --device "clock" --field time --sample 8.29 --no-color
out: 4.29
